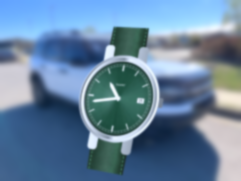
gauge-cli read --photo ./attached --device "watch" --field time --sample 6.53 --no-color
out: 10.43
